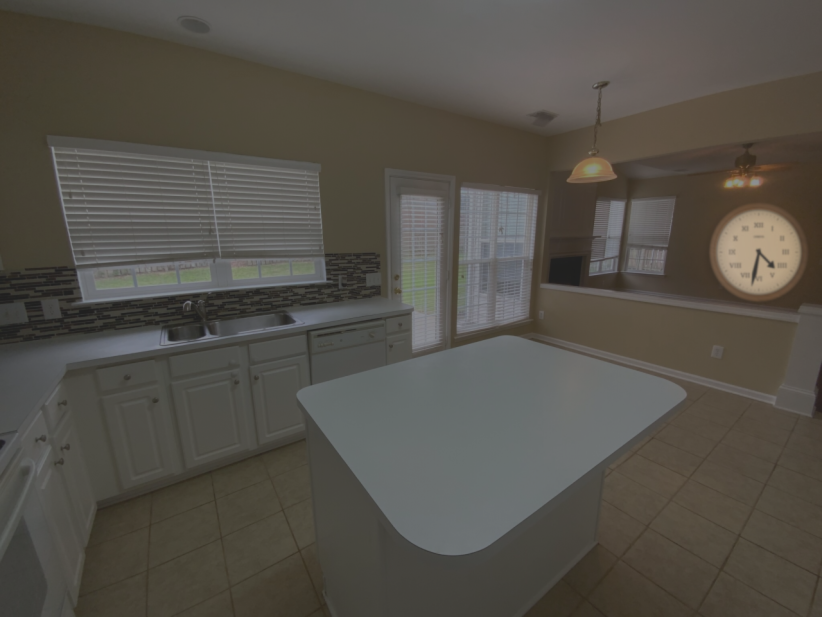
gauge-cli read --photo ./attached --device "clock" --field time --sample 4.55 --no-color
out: 4.32
